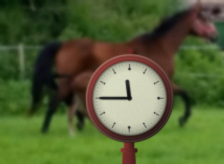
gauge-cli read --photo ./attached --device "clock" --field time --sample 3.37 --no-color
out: 11.45
